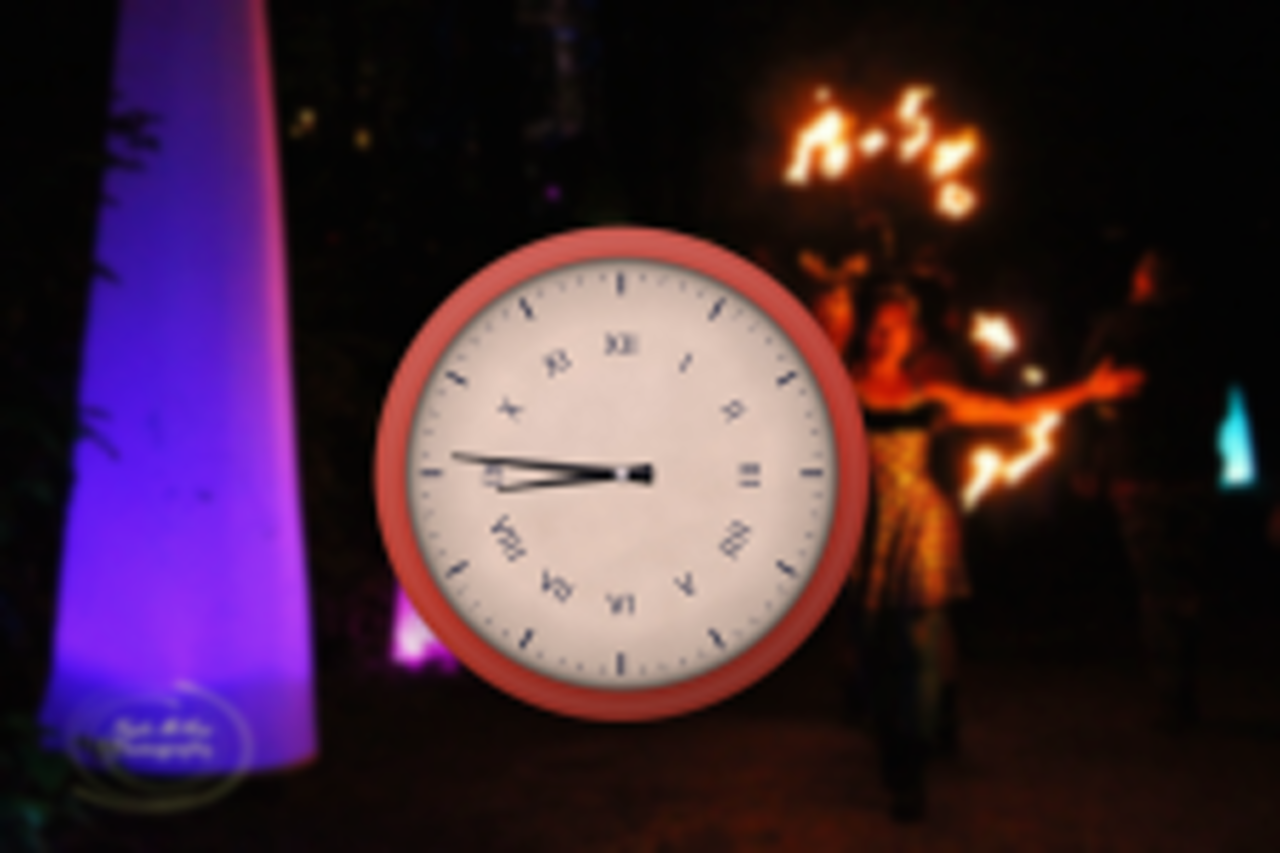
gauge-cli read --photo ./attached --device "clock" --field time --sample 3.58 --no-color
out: 8.46
